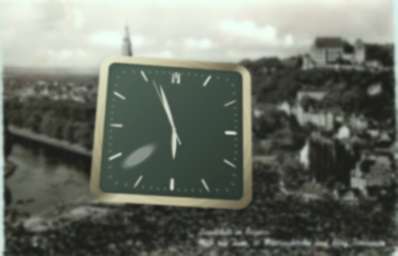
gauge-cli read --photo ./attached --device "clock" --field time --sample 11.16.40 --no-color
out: 5.56.56
